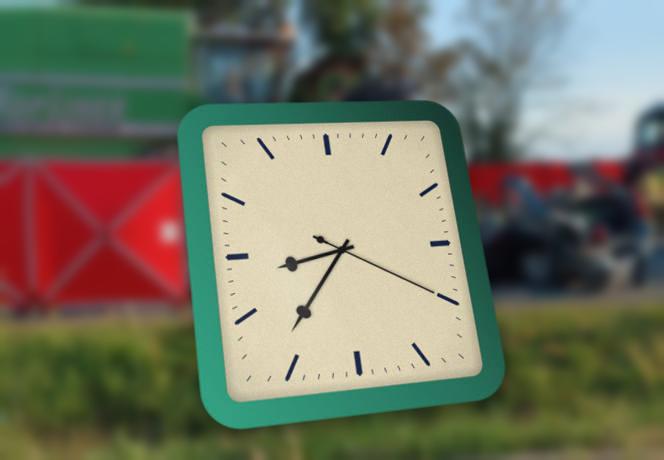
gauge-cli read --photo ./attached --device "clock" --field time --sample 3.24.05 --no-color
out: 8.36.20
